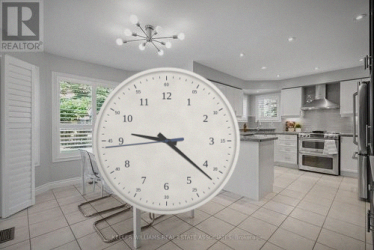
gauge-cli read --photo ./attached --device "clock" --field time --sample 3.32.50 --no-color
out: 9.21.44
